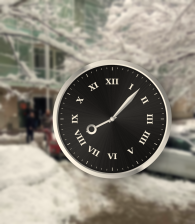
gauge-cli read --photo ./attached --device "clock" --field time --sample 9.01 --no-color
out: 8.07
